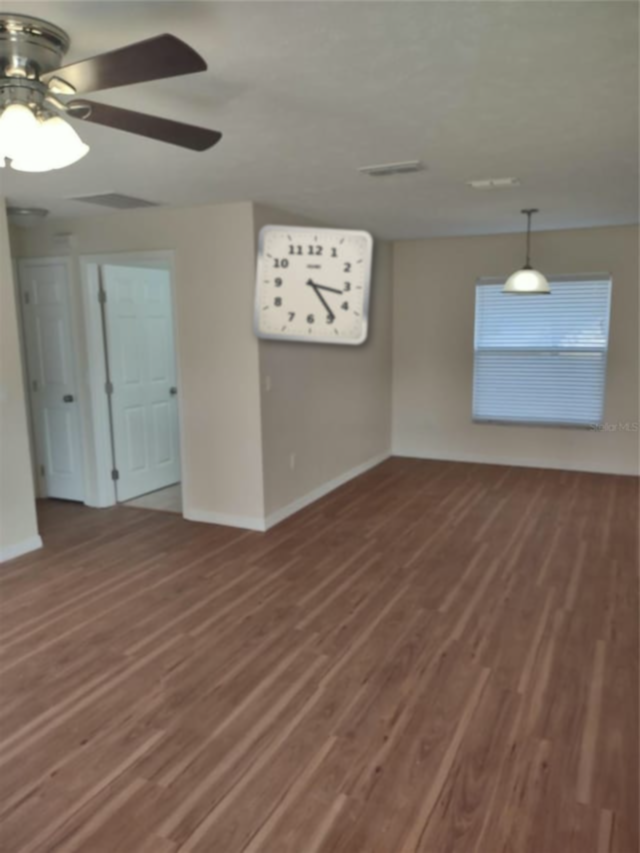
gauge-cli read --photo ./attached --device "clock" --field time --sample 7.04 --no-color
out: 3.24
